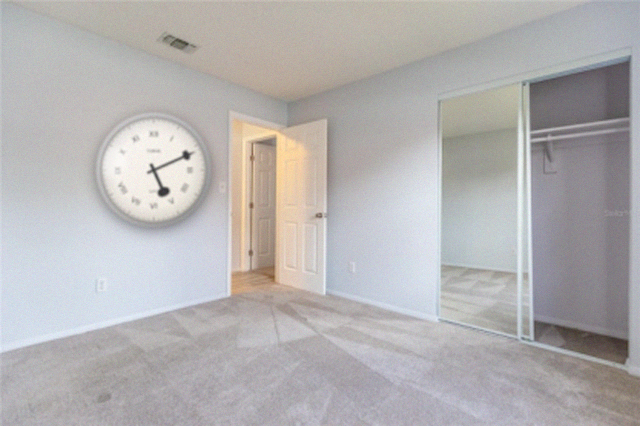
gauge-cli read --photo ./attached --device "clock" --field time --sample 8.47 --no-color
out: 5.11
